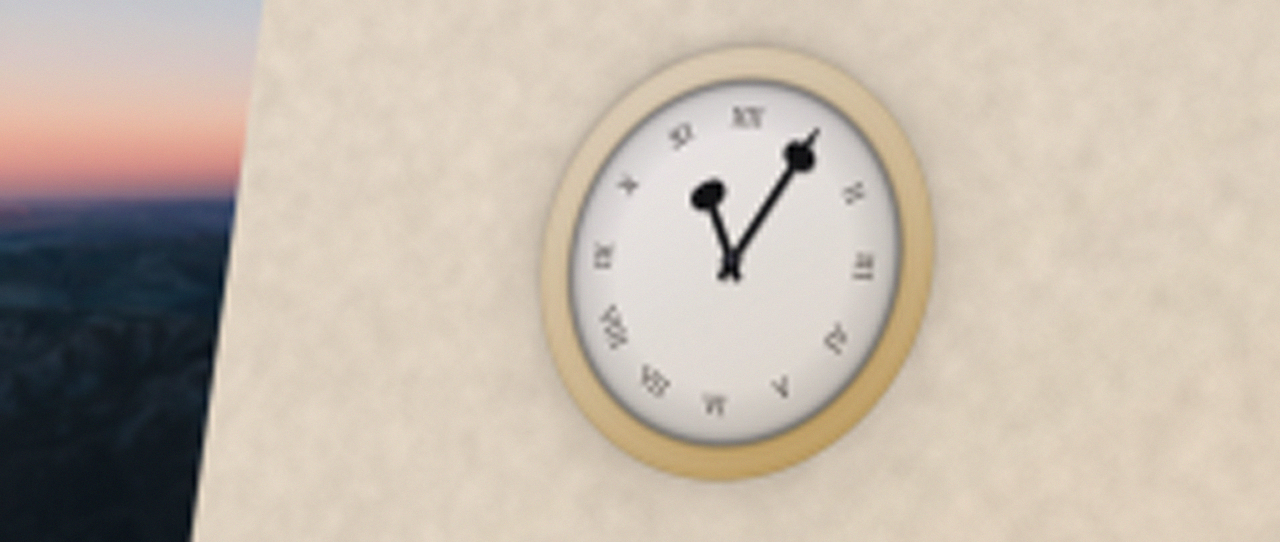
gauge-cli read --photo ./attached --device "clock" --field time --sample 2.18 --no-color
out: 11.05
